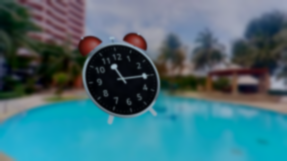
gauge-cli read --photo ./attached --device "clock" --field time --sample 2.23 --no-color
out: 11.15
